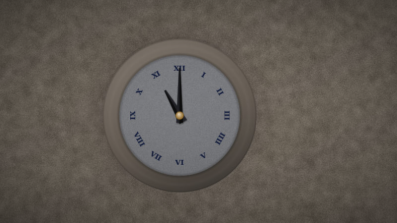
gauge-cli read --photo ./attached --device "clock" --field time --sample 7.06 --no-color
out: 11.00
